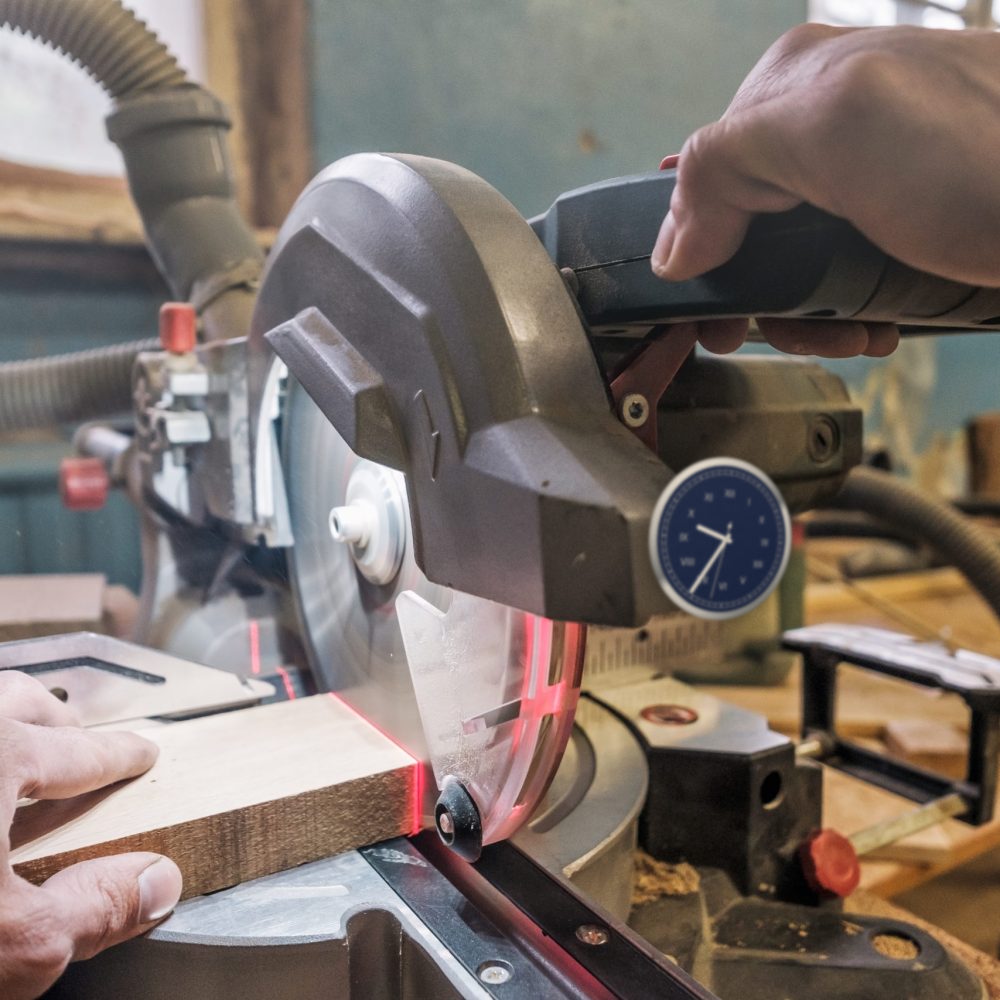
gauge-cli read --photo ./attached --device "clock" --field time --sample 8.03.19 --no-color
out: 9.35.32
